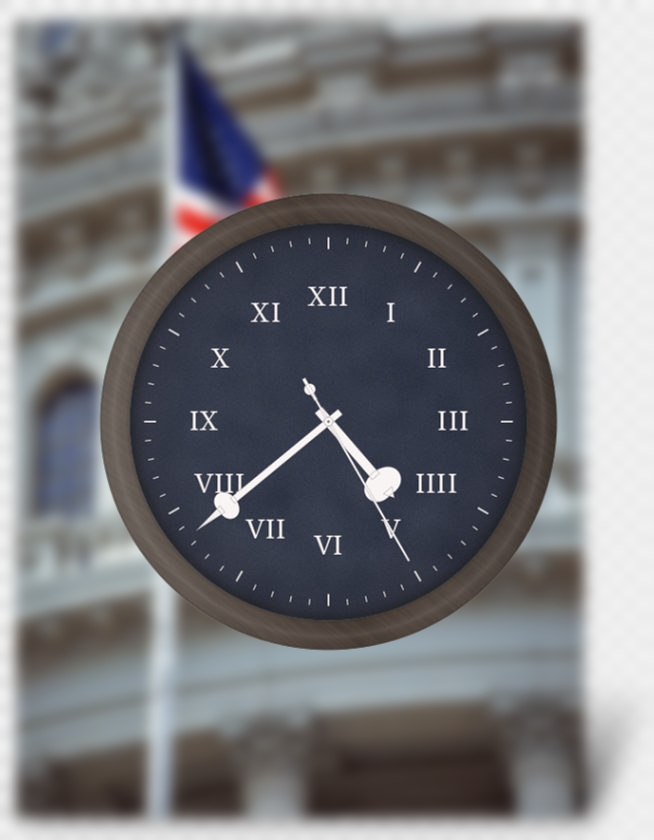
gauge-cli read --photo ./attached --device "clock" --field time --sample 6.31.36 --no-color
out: 4.38.25
